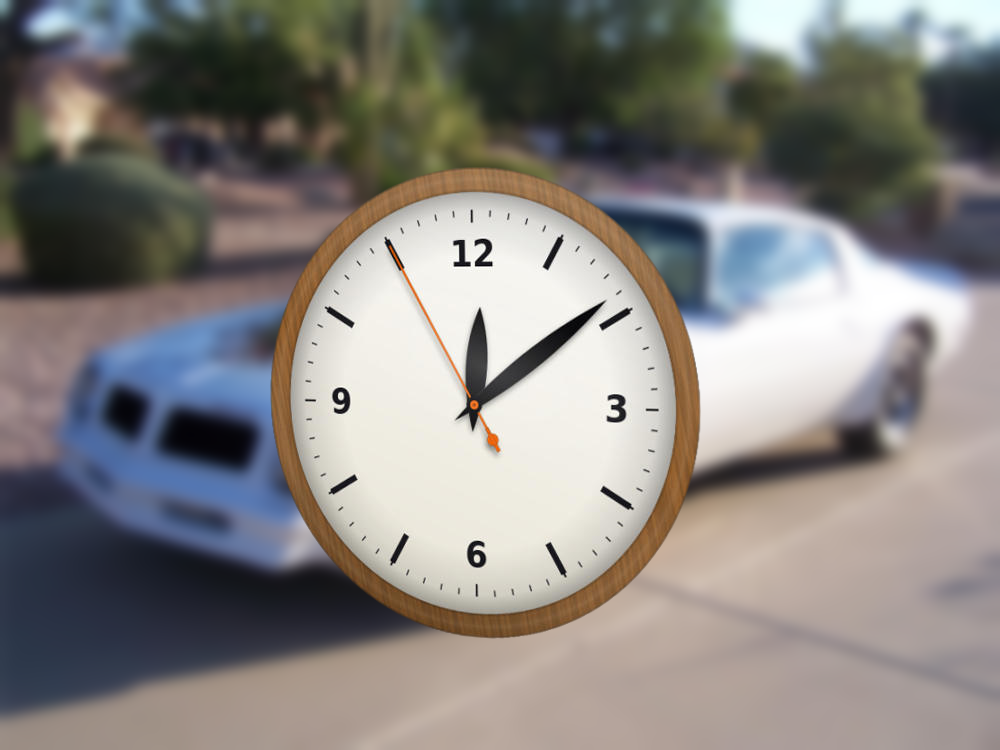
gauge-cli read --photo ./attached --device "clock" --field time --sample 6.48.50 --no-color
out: 12.08.55
